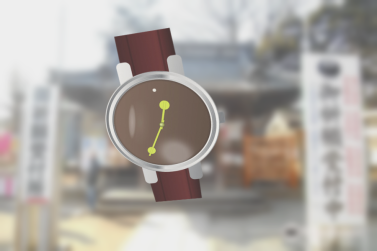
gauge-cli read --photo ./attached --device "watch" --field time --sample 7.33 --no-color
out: 12.35
